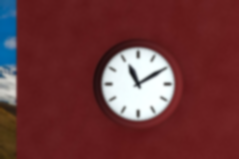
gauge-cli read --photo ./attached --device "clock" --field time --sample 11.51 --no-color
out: 11.10
